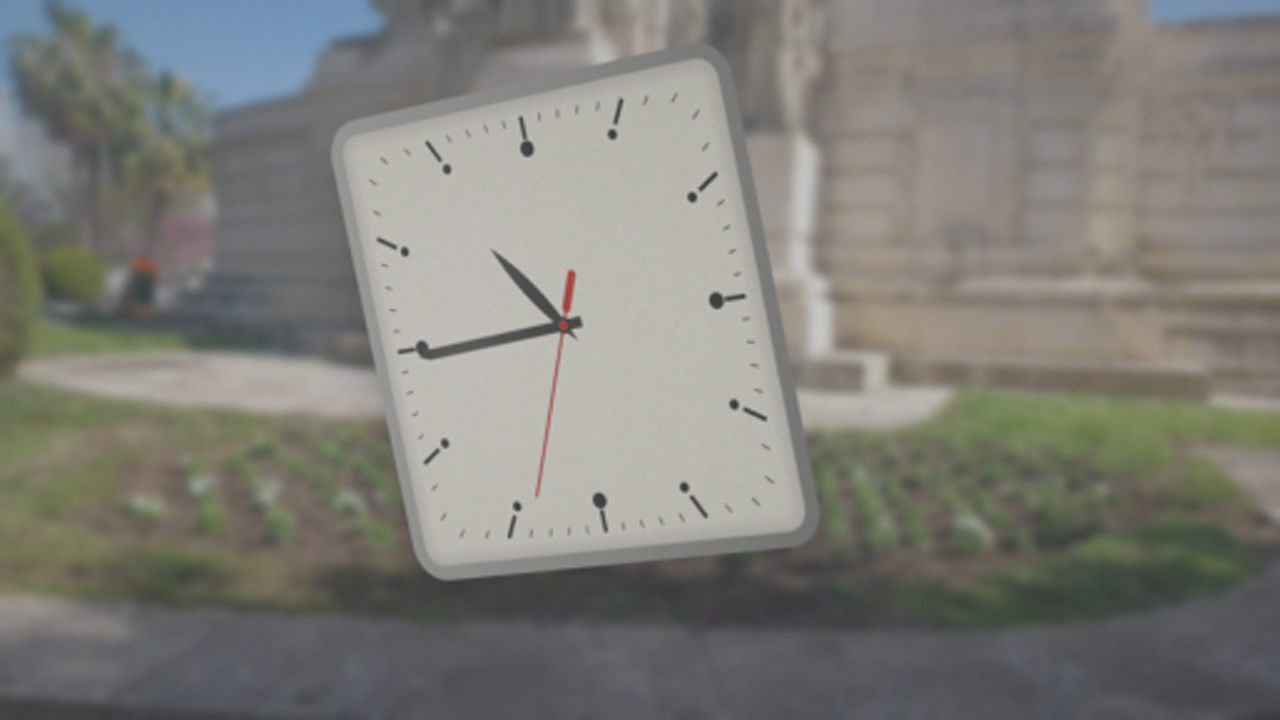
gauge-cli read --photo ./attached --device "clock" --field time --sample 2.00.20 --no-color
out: 10.44.34
